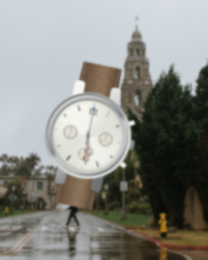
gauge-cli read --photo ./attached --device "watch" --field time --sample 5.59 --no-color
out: 5.29
